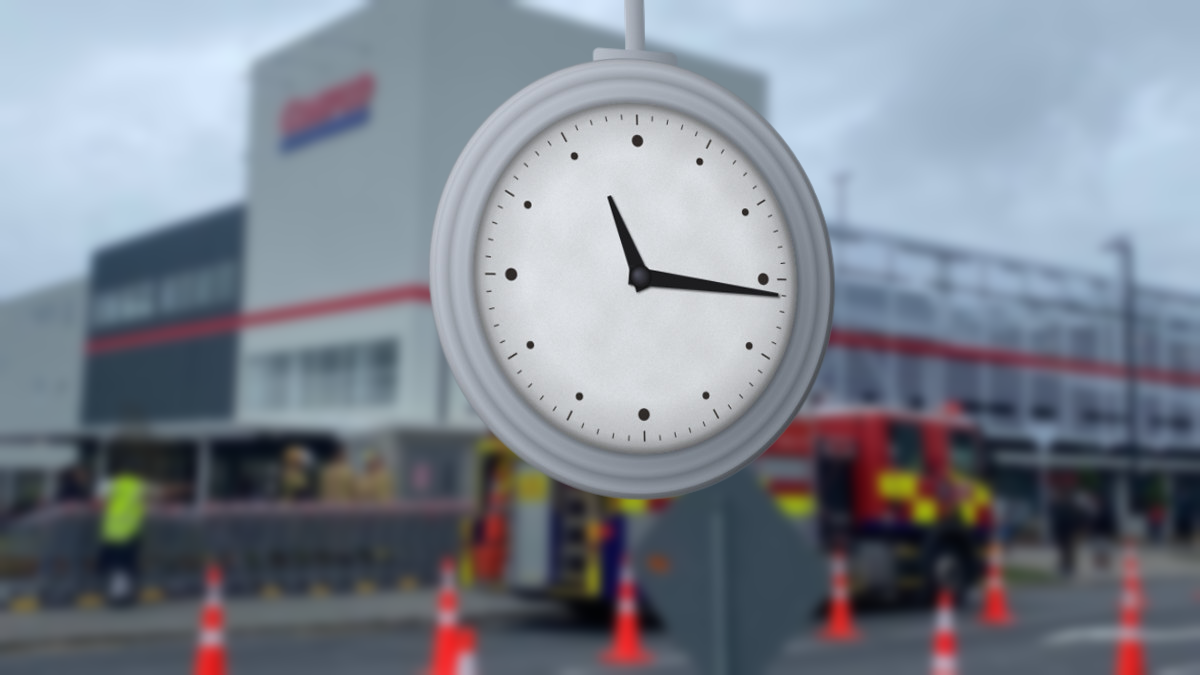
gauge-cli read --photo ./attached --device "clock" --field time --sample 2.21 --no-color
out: 11.16
